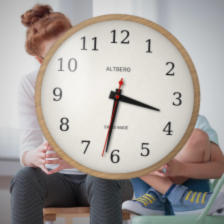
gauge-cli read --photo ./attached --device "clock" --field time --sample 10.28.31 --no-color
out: 3.31.32
